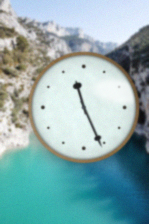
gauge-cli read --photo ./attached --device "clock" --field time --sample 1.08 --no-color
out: 11.26
